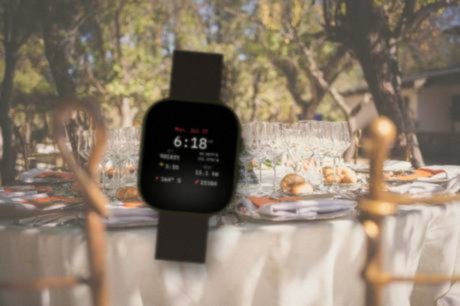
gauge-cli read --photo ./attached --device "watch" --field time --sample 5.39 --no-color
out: 6.18
